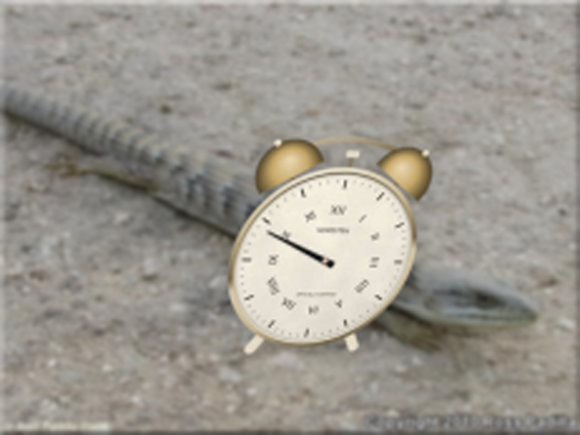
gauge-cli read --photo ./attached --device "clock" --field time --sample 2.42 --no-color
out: 9.49
